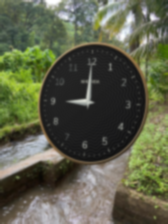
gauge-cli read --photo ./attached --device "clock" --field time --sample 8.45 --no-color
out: 9.00
